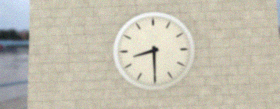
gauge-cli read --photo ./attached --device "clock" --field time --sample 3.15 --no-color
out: 8.30
